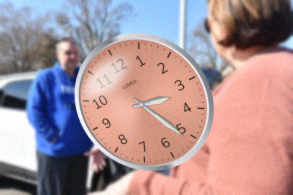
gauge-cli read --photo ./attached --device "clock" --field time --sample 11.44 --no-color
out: 3.26
